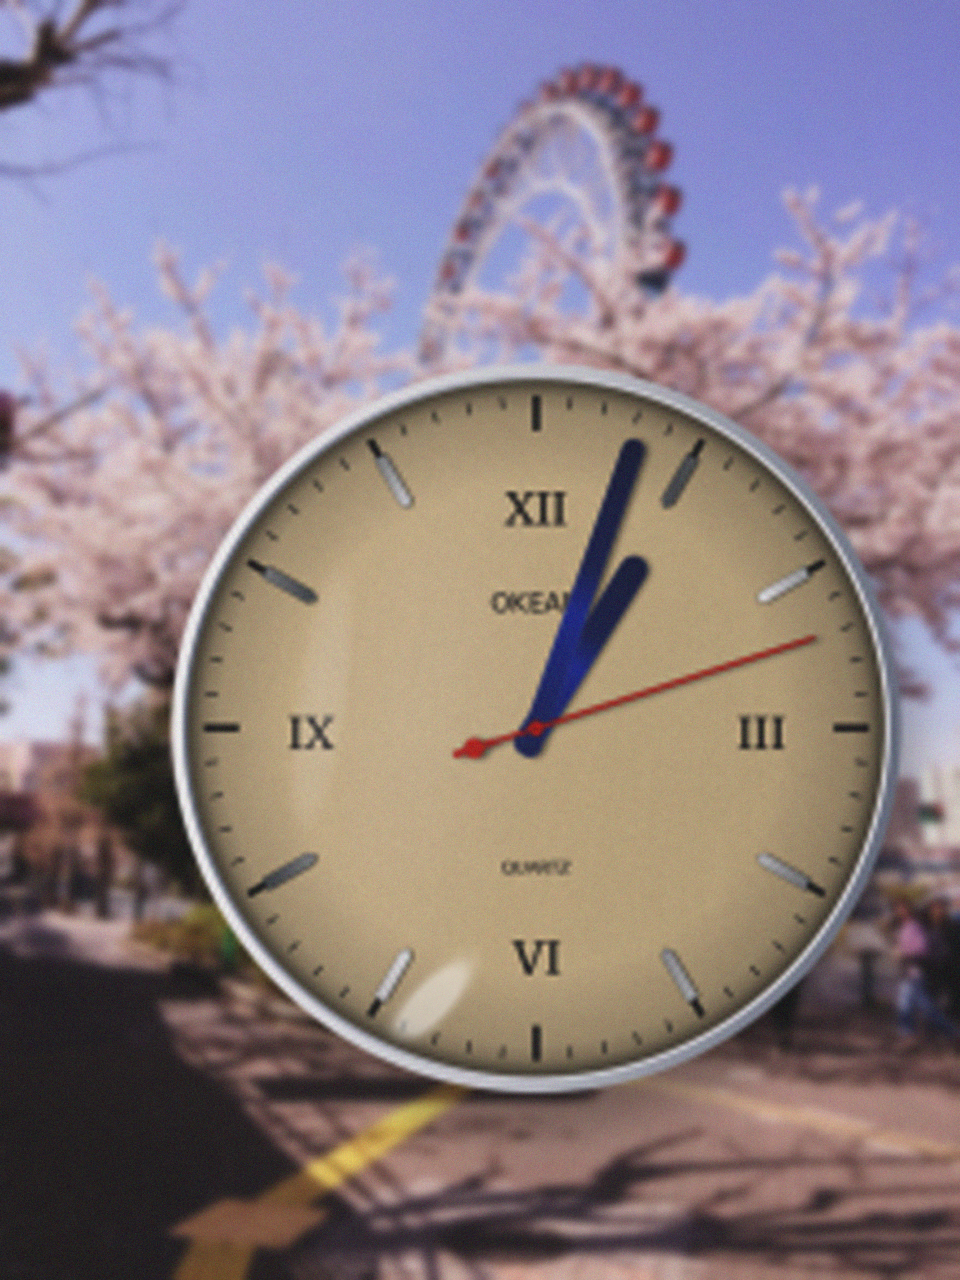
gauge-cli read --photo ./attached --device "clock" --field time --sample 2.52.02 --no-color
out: 1.03.12
